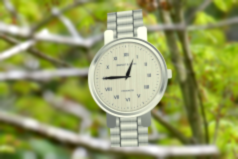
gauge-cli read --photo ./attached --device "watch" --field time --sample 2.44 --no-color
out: 12.45
